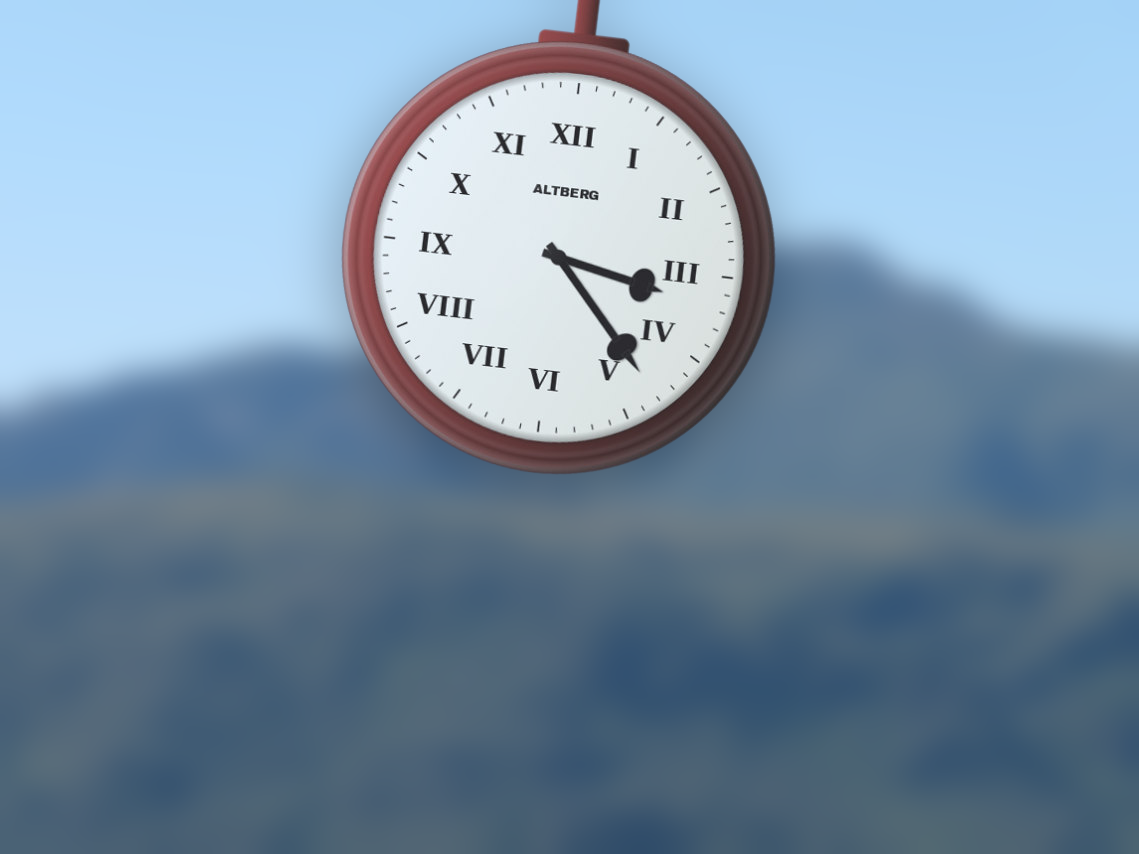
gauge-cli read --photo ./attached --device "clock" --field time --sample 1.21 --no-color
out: 3.23
